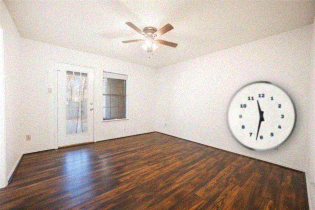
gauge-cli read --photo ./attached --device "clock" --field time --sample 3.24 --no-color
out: 11.32
